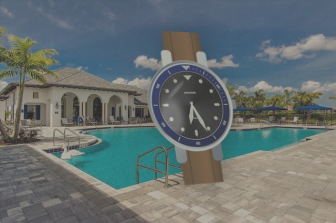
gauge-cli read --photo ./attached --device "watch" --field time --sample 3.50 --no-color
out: 6.26
